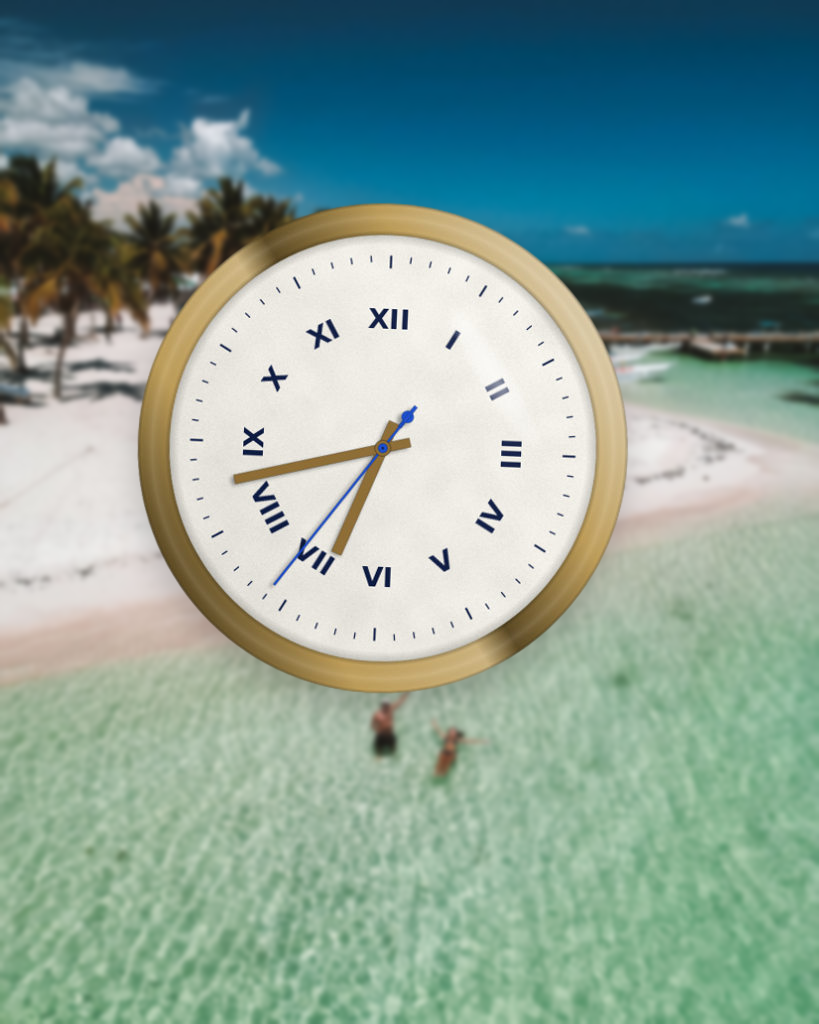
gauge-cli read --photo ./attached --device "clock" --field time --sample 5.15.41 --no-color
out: 6.42.36
